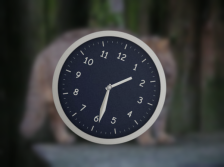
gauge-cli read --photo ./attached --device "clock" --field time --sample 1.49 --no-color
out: 1.29
